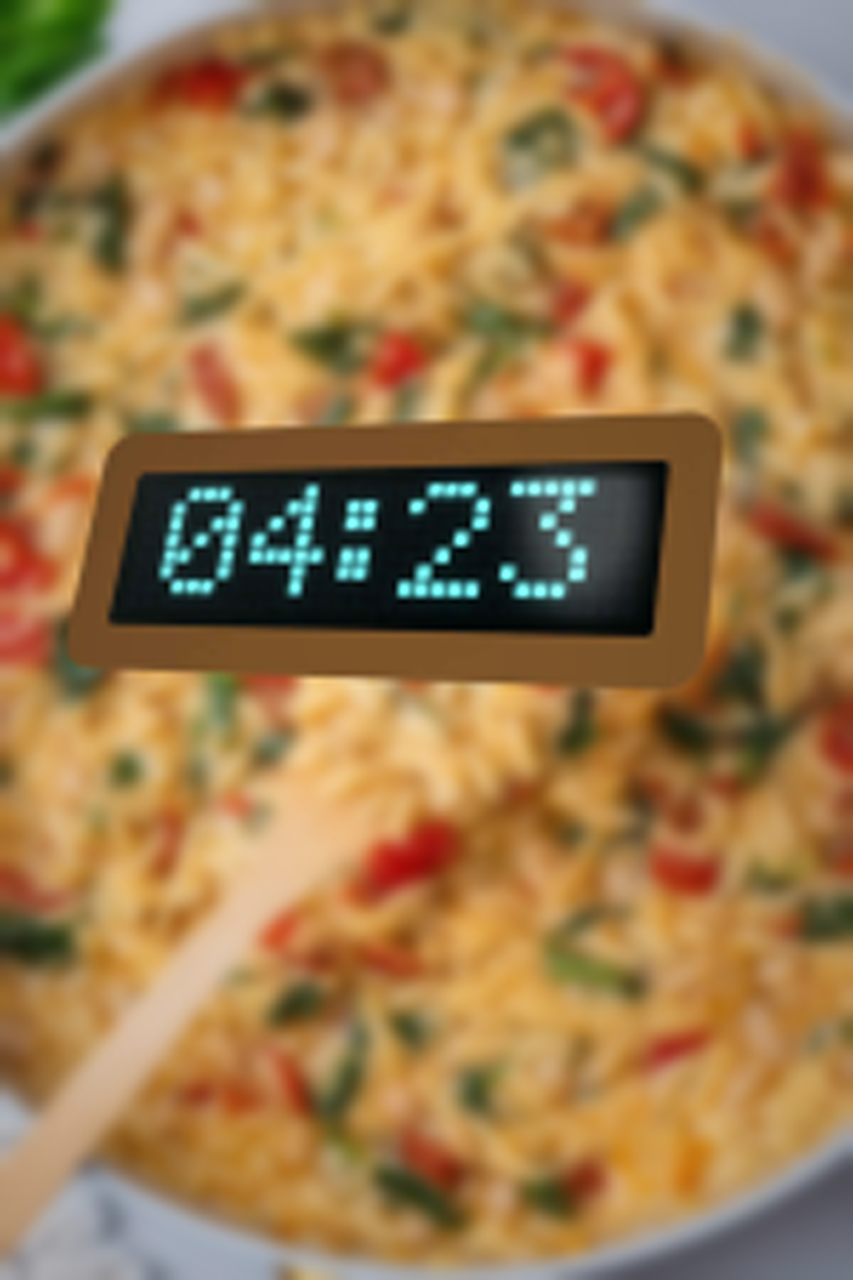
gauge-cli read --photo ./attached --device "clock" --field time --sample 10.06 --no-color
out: 4.23
